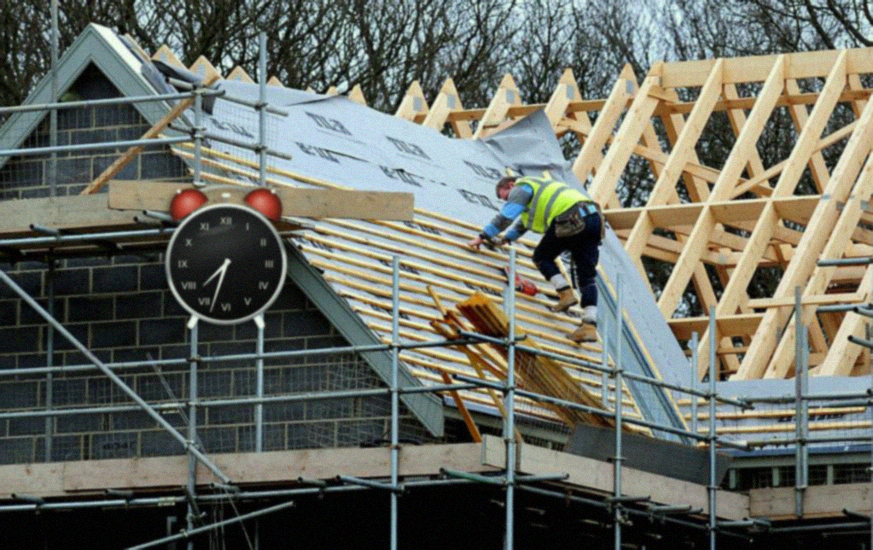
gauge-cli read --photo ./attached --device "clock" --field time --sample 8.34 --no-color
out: 7.33
